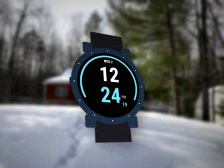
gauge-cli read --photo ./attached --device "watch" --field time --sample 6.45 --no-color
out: 12.24
